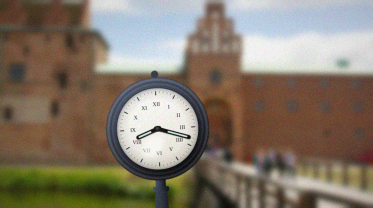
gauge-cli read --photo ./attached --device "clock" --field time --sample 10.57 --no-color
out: 8.18
